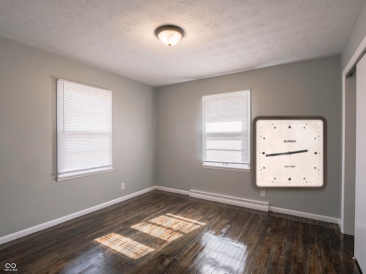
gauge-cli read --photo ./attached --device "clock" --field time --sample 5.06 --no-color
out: 2.44
